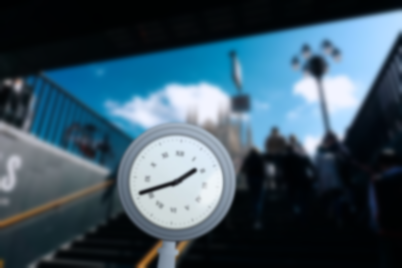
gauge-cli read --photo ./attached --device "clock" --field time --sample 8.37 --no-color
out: 1.41
